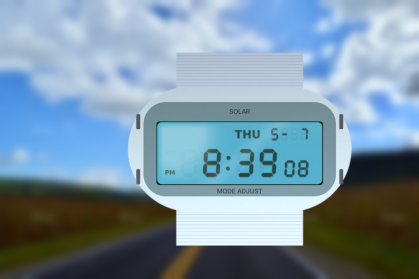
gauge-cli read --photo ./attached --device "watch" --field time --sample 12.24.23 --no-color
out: 8.39.08
